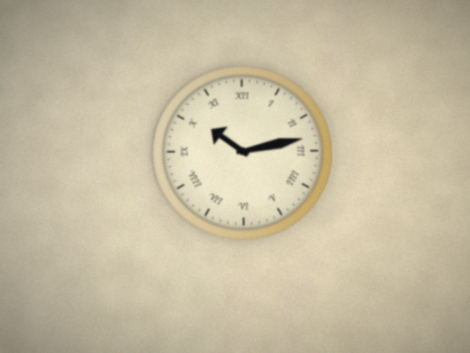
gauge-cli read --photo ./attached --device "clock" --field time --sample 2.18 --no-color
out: 10.13
